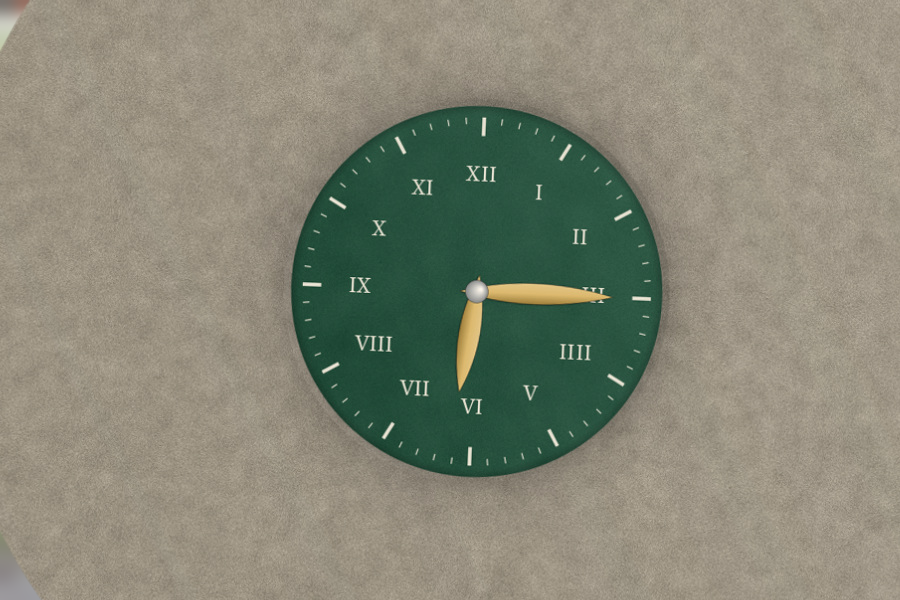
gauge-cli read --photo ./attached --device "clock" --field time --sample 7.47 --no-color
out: 6.15
